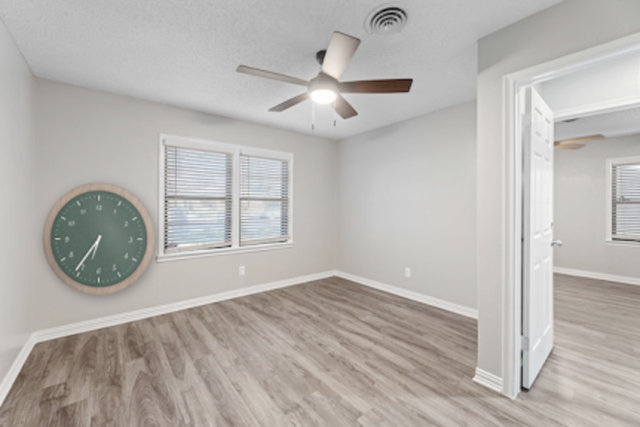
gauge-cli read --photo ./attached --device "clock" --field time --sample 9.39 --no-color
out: 6.36
